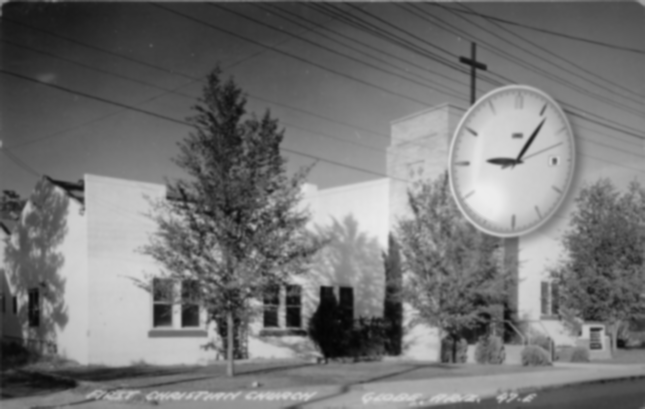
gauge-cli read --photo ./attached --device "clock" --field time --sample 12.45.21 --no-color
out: 9.06.12
